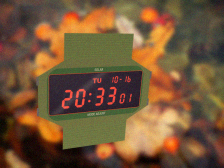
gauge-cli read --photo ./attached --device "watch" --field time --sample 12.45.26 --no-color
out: 20.33.01
